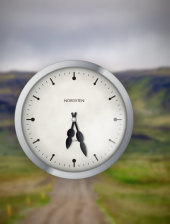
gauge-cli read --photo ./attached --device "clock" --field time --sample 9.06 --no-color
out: 6.27
